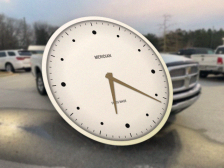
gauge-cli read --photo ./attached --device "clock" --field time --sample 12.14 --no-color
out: 6.21
